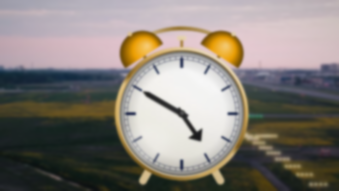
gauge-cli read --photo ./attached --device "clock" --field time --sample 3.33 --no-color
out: 4.50
